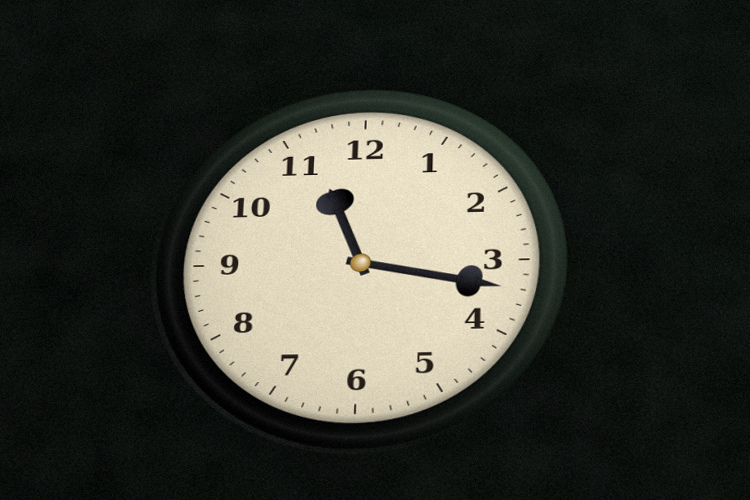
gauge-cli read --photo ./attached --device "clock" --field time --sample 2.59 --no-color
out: 11.17
